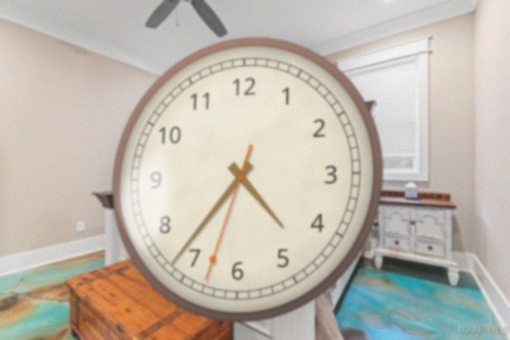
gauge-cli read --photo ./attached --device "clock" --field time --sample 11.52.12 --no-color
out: 4.36.33
